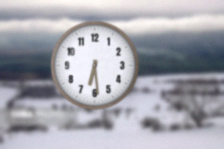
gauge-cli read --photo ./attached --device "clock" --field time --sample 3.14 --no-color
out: 6.29
